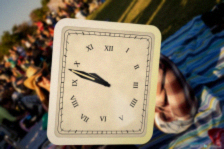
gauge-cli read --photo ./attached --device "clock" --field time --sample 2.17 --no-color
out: 9.48
